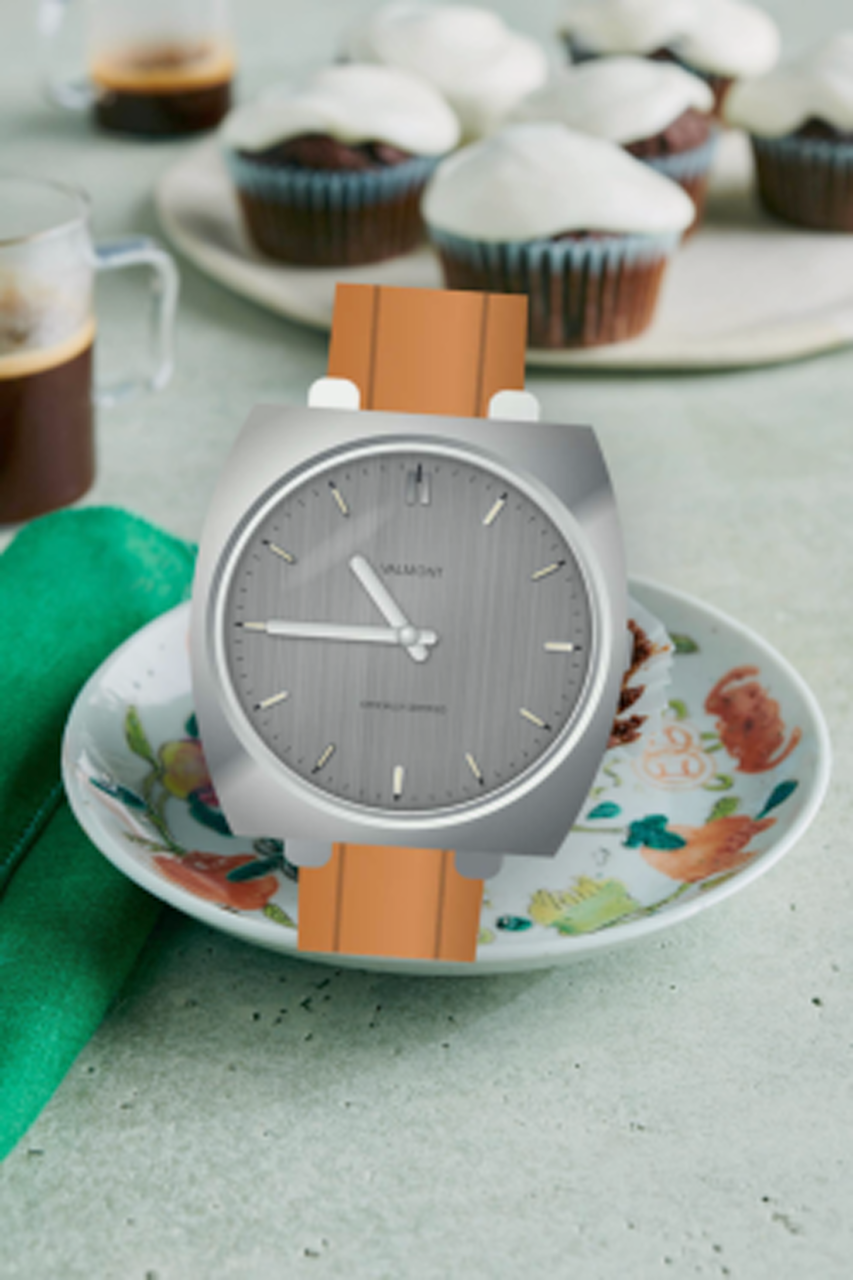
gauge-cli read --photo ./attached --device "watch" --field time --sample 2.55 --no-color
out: 10.45
